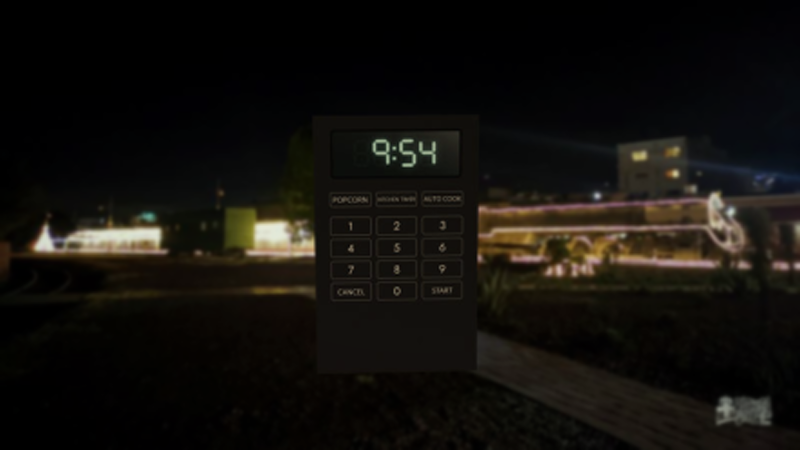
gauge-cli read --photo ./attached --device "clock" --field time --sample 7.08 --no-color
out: 9.54
